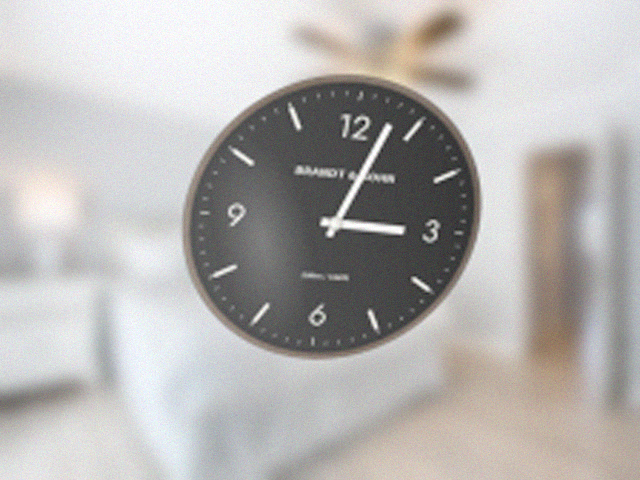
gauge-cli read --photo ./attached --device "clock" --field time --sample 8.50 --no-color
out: 3.03
